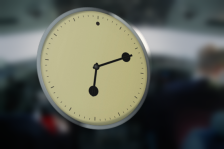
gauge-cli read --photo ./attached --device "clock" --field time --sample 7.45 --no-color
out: 6.11
